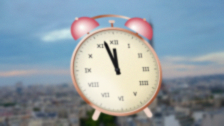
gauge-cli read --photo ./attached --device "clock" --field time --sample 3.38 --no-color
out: 11.57
